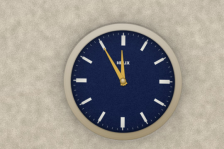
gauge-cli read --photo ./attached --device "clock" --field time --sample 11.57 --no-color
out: 11.55
